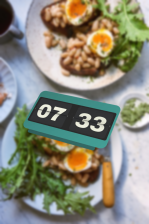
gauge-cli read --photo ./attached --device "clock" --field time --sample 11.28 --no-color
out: 7.33
